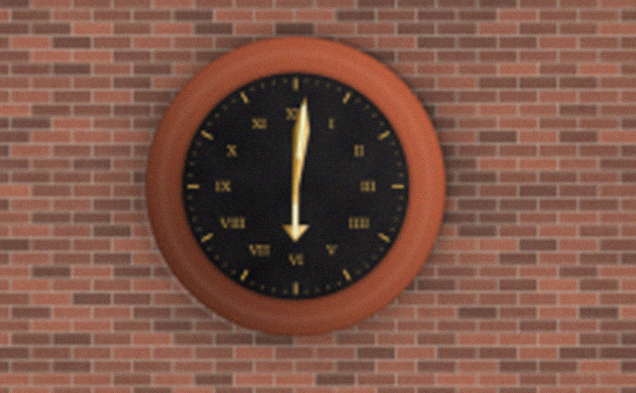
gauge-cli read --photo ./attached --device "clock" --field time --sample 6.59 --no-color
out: 6.01
